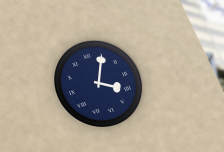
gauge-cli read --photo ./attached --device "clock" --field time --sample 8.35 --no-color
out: 4.05
